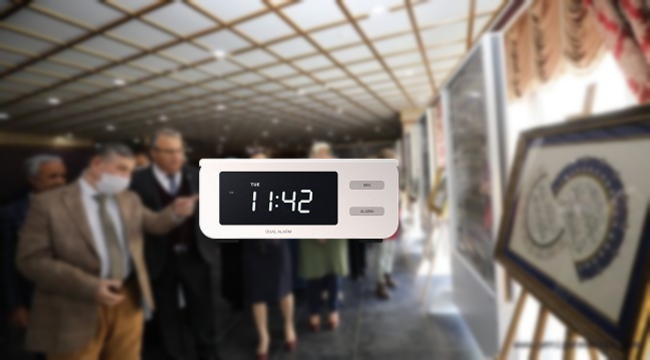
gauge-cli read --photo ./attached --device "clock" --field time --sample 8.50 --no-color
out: 11.42
